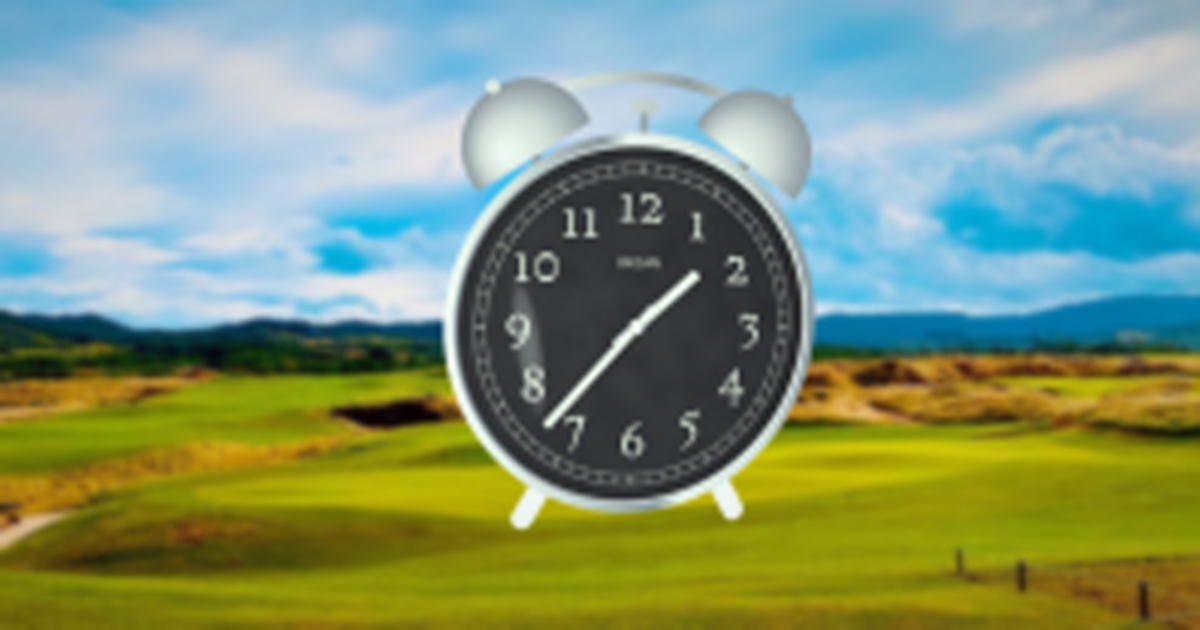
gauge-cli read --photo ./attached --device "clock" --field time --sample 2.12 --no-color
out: 1.37
